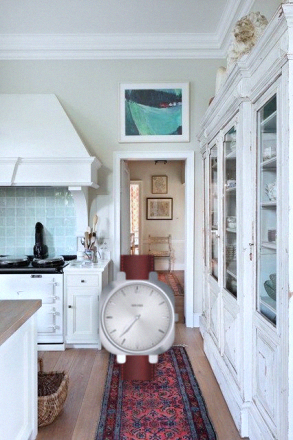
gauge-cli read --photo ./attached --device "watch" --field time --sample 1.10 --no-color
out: 7.37
